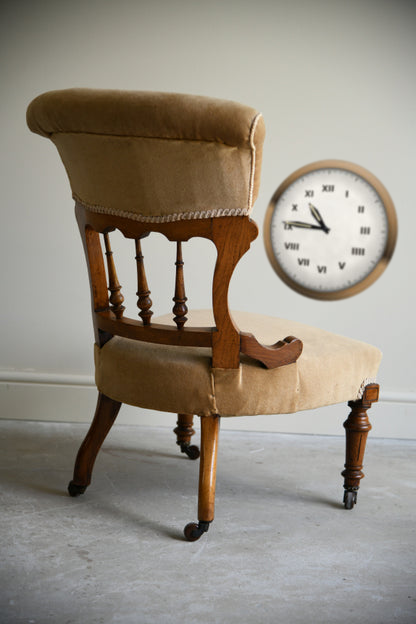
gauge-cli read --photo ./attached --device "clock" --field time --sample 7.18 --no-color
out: 10.46
